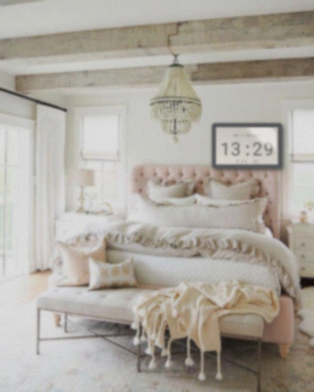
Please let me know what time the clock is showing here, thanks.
13:29
